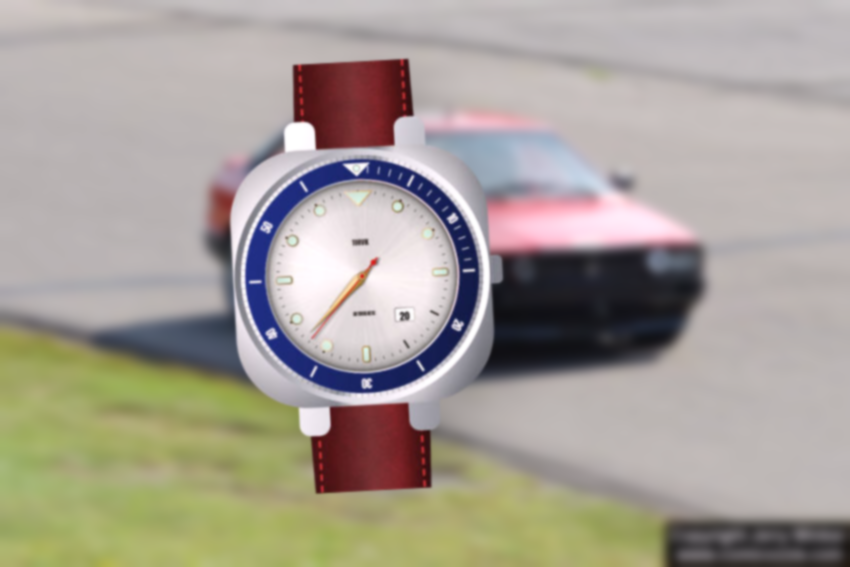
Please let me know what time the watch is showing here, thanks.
7:37:37
